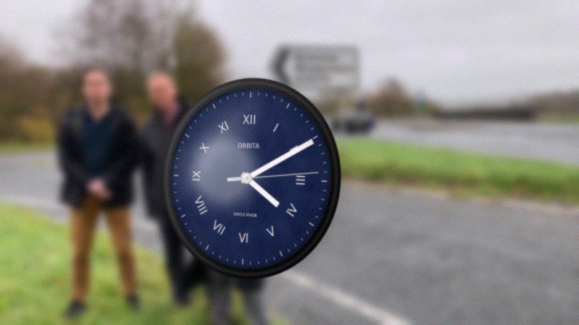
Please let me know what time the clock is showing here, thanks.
4:10:14
